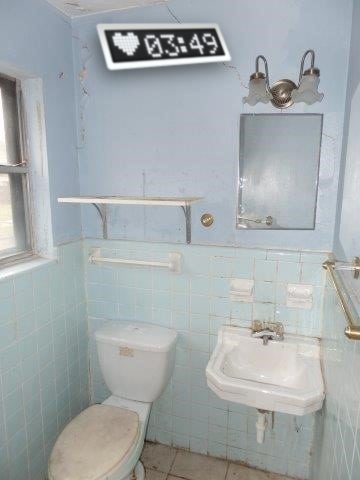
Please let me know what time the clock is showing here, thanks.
3:49
